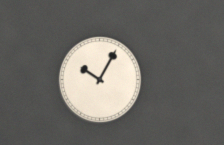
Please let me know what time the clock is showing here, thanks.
10:05
